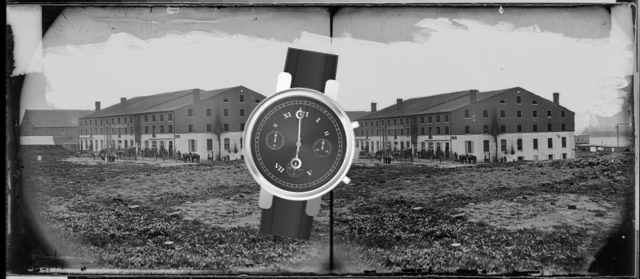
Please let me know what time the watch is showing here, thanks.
5:59
